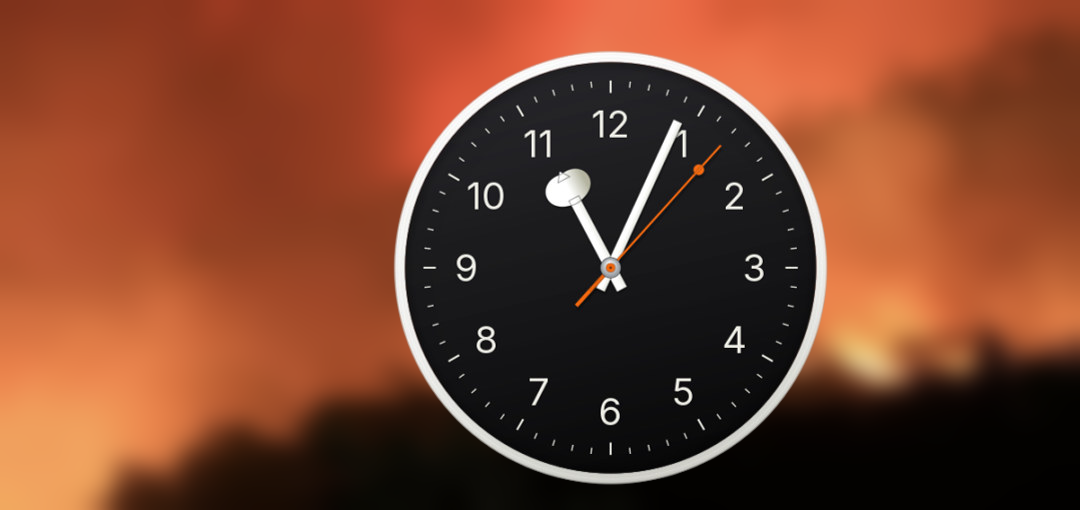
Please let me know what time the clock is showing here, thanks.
11:04:07
